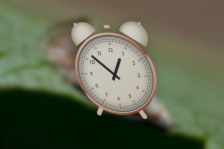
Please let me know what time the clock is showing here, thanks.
12:52
